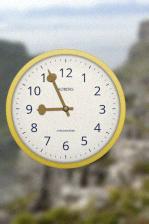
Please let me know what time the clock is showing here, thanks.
8:56
